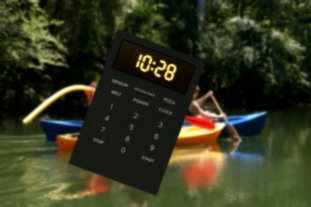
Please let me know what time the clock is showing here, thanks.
10:28
